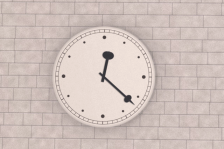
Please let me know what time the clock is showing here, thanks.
12:22
